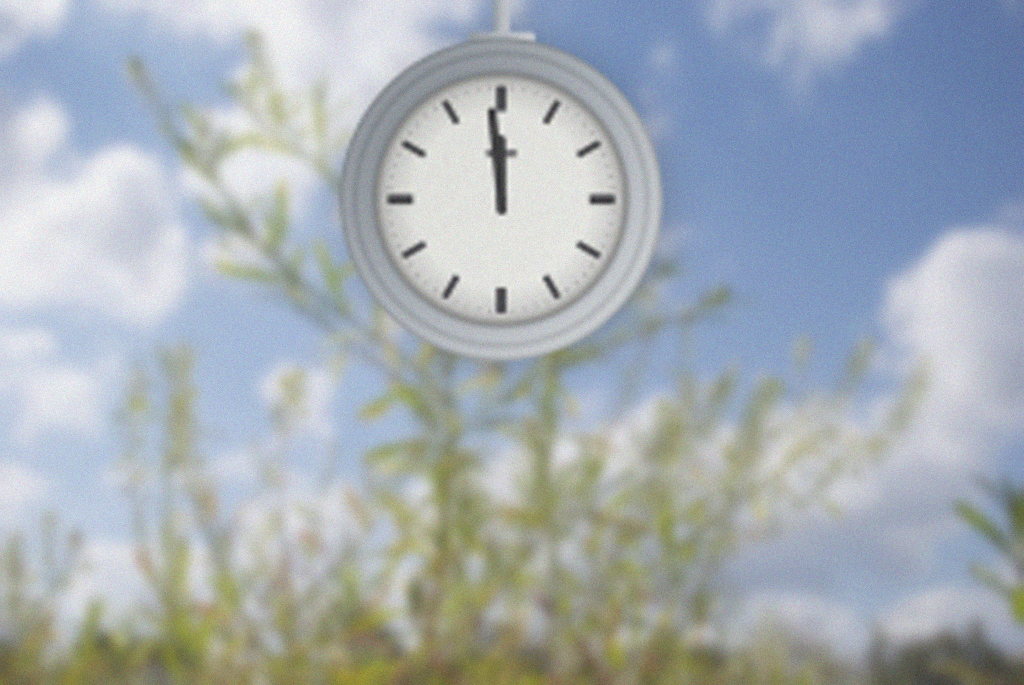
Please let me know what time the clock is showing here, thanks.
11:59
